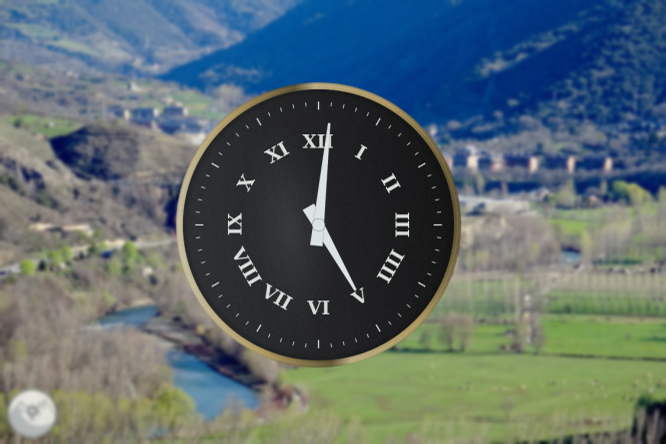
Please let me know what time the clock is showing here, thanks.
5:01
